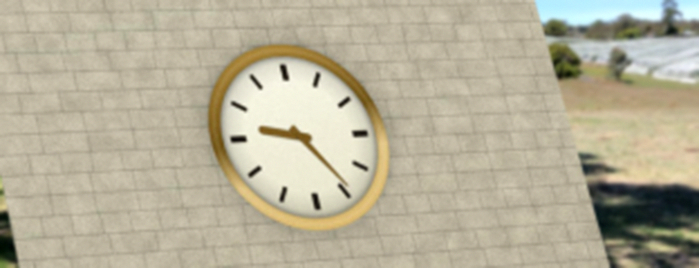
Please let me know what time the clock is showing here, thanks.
9:24
